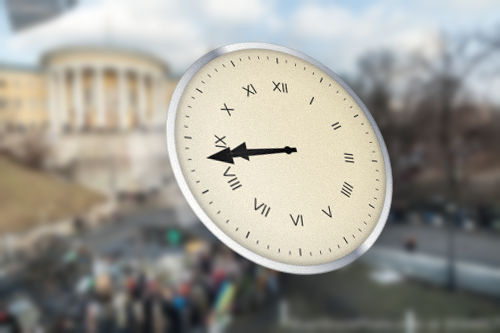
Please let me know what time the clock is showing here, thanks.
8:43
